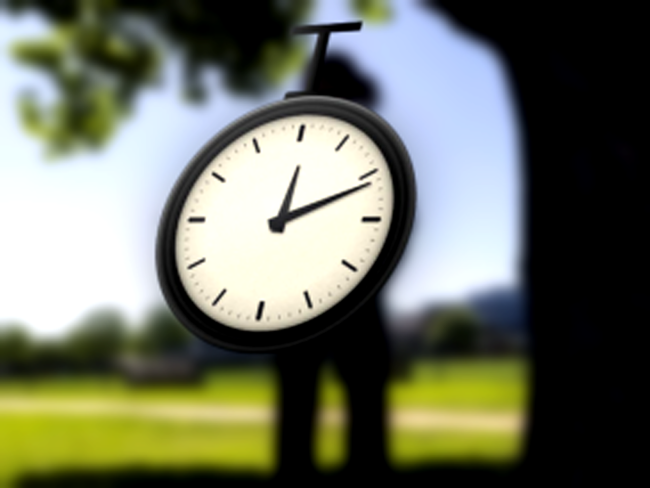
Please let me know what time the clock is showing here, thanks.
12:11
